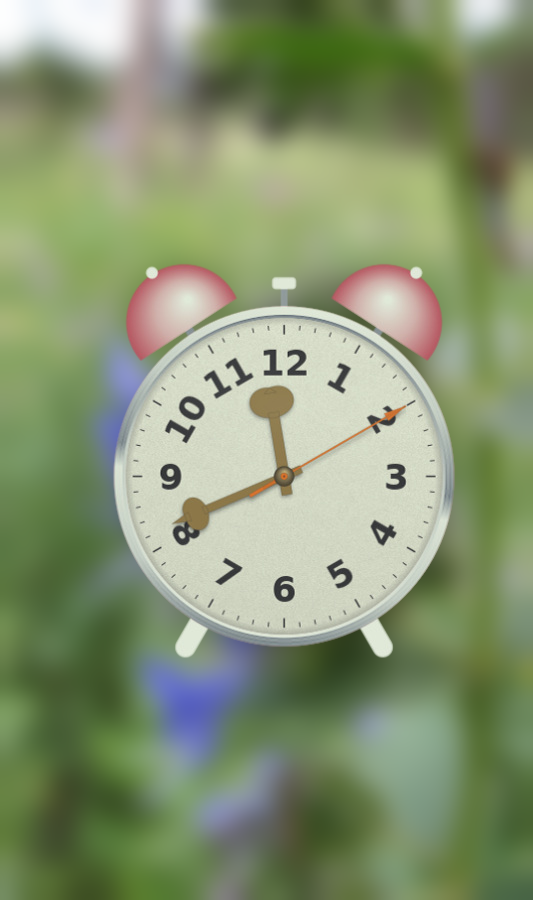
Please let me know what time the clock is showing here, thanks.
11:41:10
